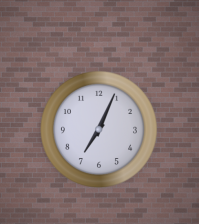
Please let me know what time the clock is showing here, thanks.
7:04
